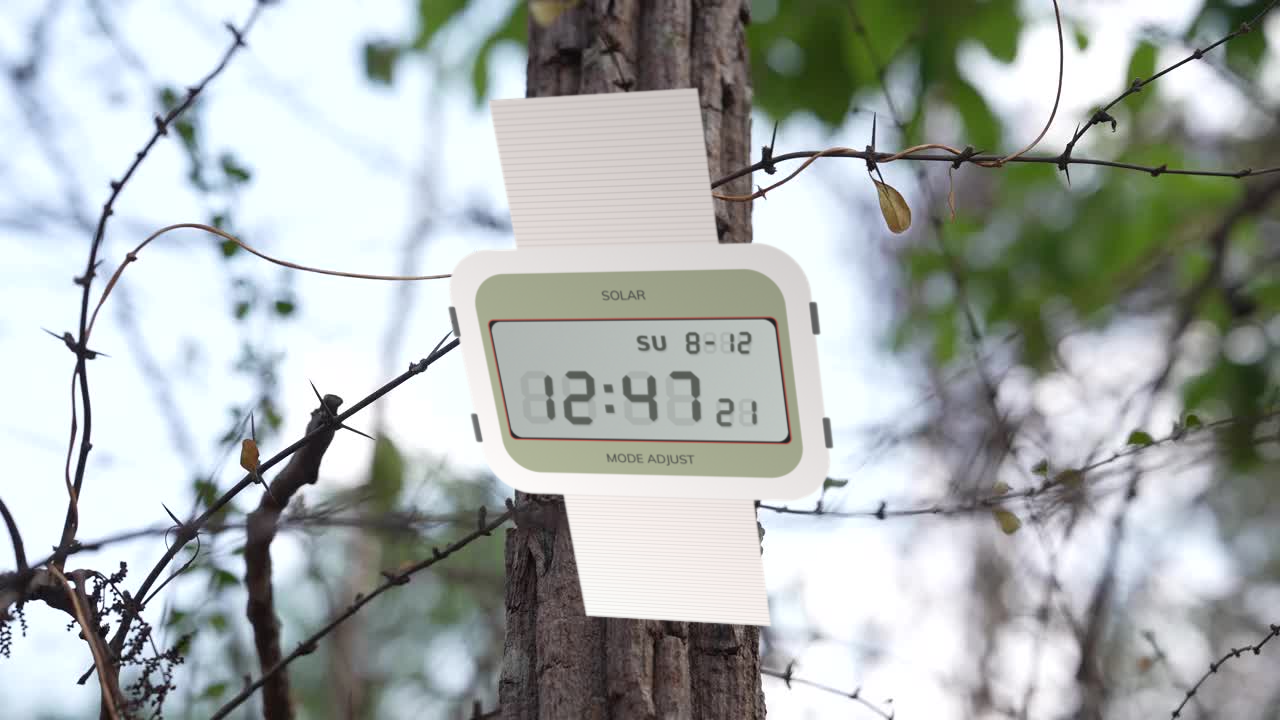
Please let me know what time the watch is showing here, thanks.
12:47:21
